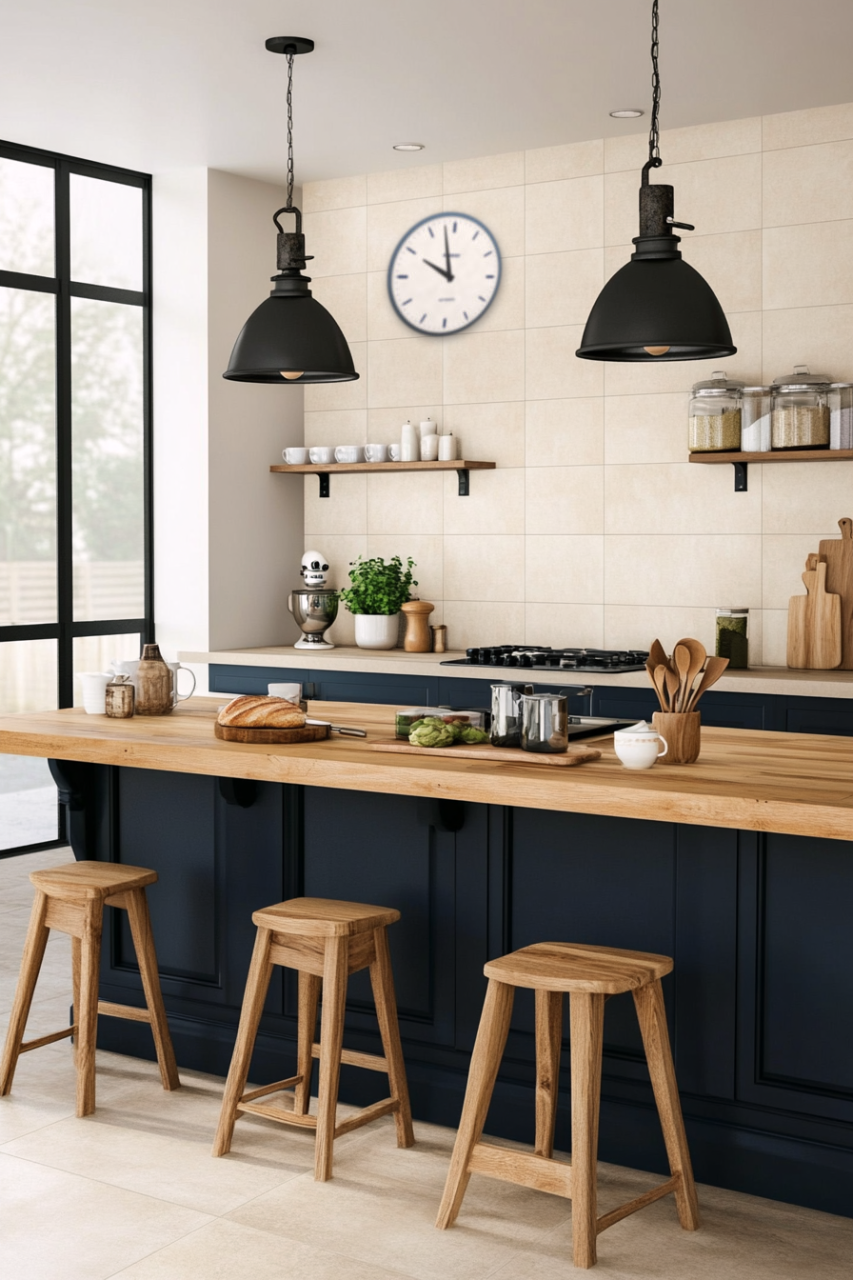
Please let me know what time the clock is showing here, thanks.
9:58
